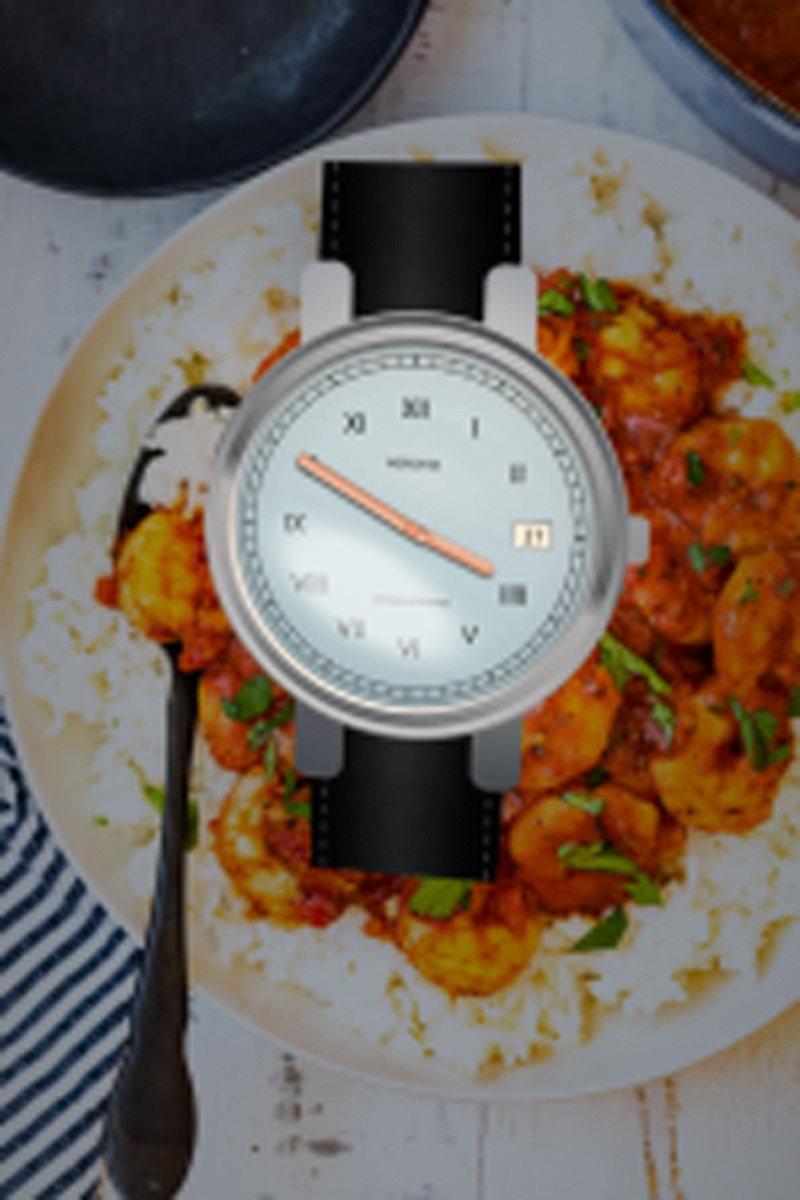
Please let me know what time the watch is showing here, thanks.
3:50
